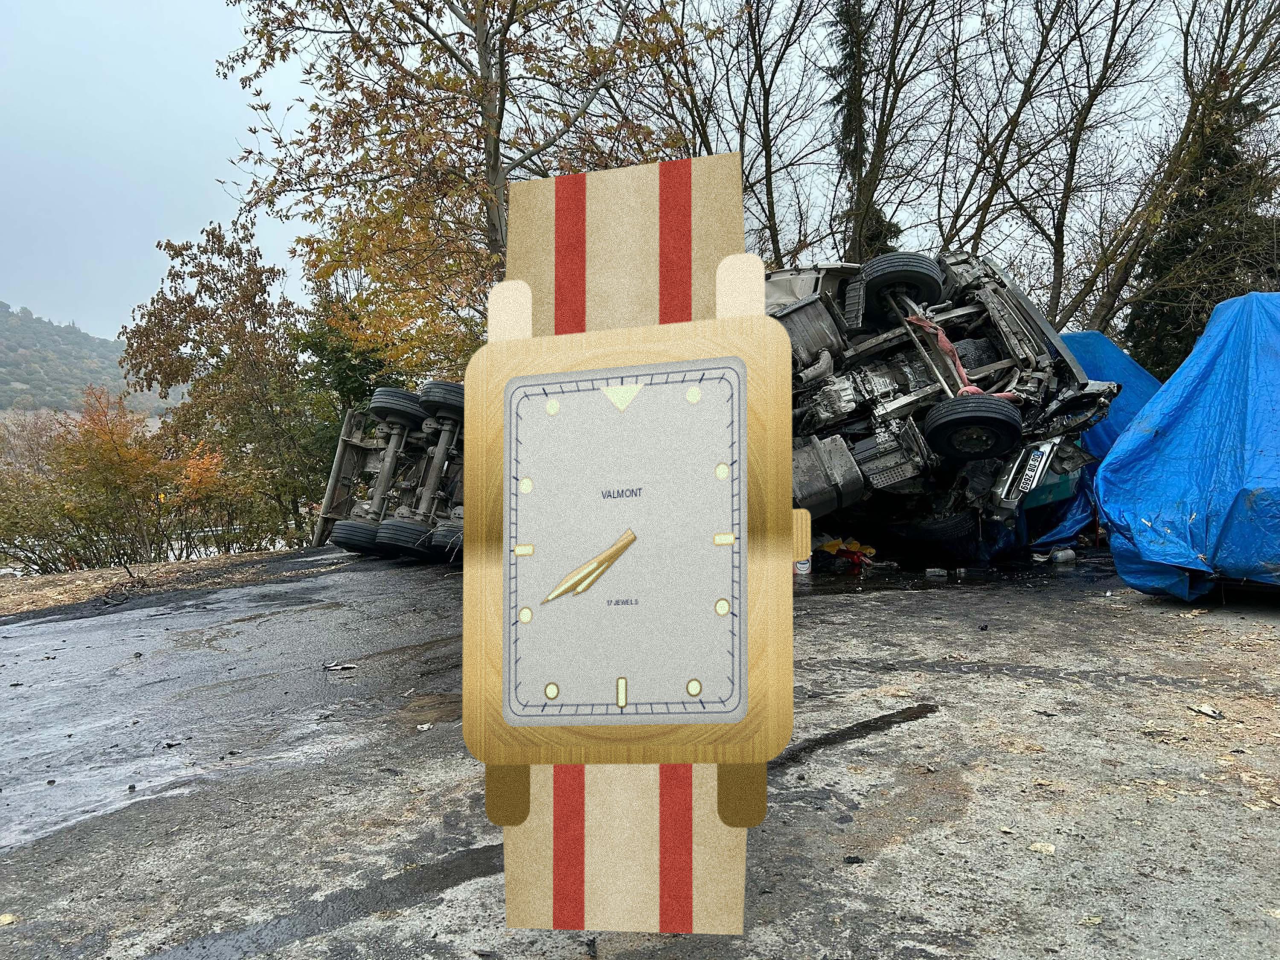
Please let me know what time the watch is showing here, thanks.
7:40
